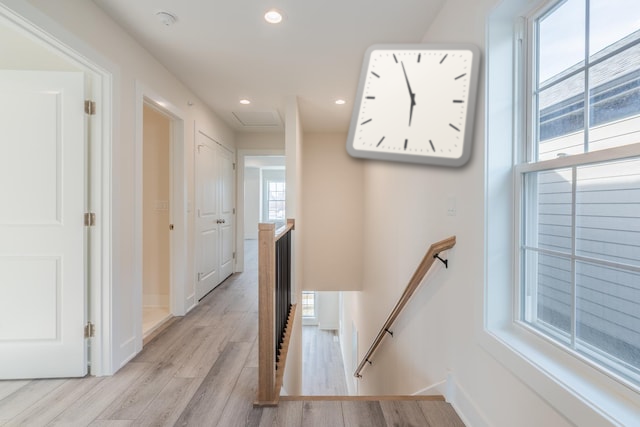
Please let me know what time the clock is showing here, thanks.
5:56
